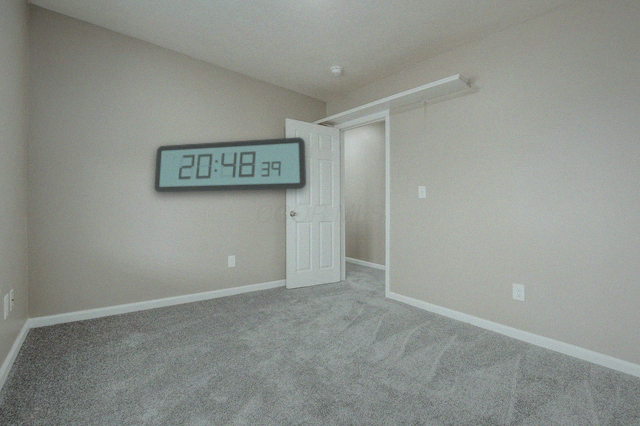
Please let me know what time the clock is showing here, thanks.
20:48:39
